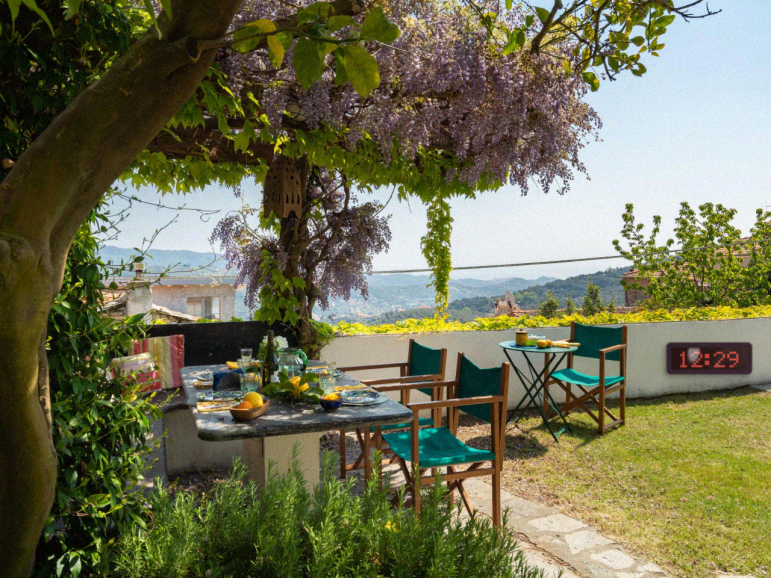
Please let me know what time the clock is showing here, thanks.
12:29
